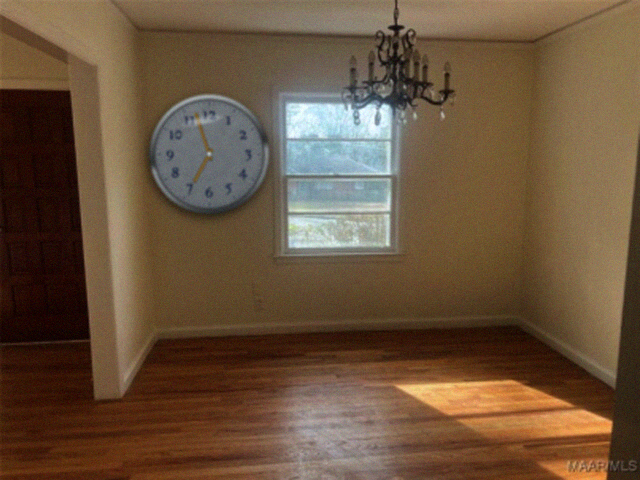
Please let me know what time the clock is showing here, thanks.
6:57
